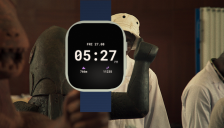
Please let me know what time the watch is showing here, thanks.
5:27
